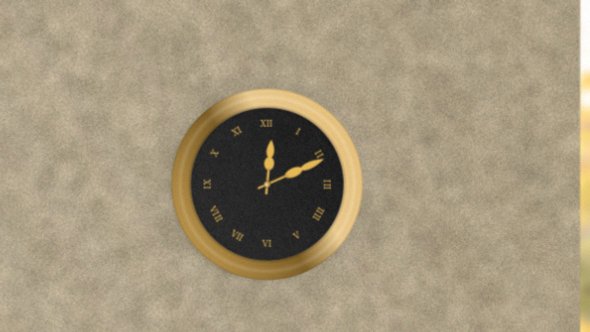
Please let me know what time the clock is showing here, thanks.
12:11
